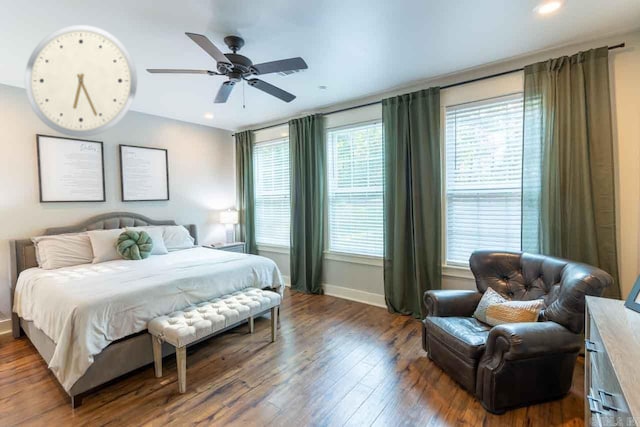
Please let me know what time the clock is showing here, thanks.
6:26
